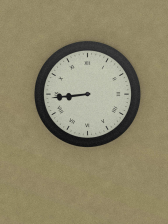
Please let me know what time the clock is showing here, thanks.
8:44
